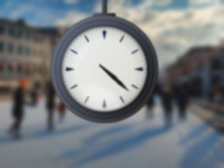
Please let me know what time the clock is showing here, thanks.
4:22
